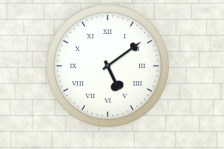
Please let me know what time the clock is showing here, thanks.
5:09
